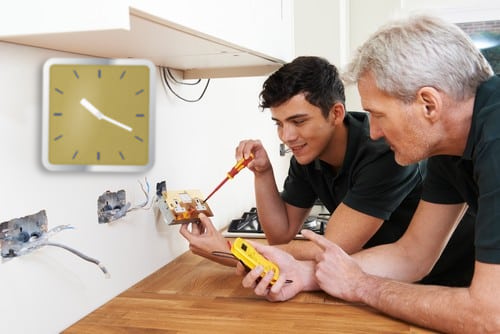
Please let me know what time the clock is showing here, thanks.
10:19
